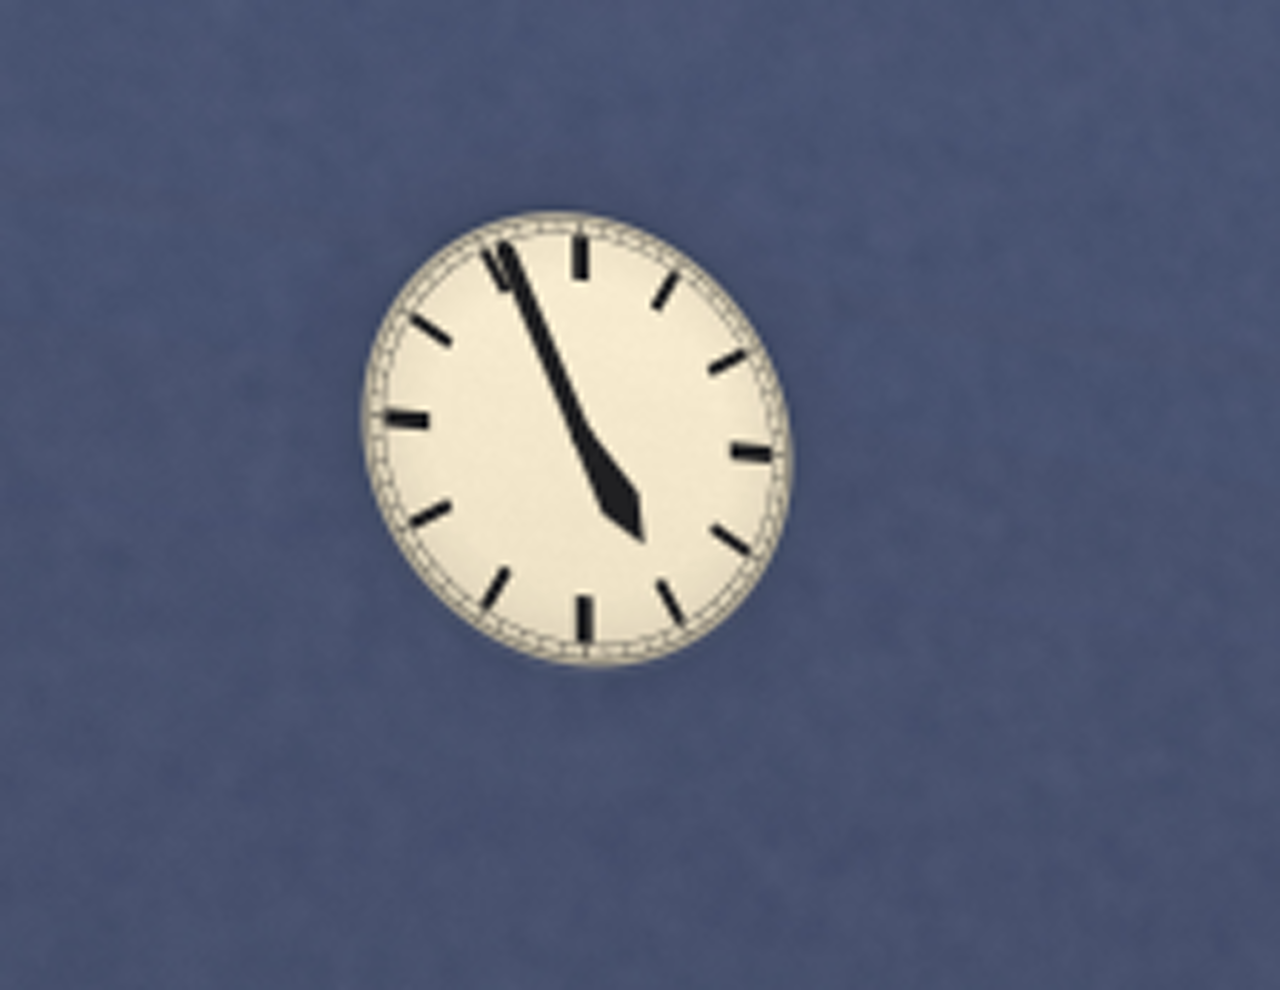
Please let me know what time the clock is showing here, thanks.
4:56
